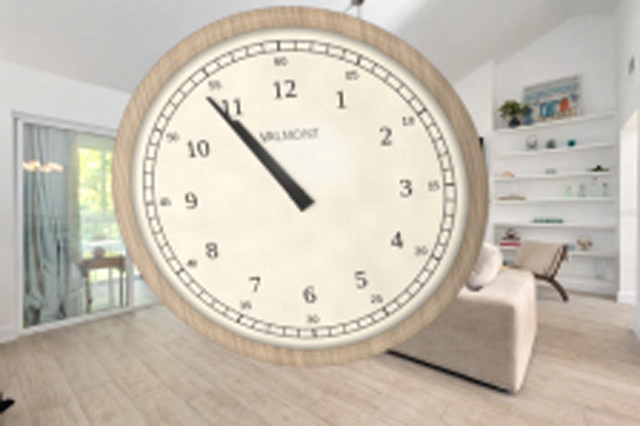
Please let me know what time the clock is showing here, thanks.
10:54
